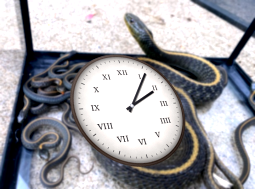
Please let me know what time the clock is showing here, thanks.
2:06
